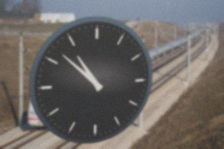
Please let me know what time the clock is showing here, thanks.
10:52
